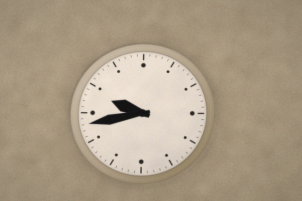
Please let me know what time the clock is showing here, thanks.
9:43
